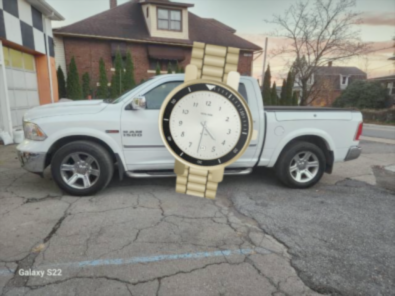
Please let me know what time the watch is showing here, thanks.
4:31
